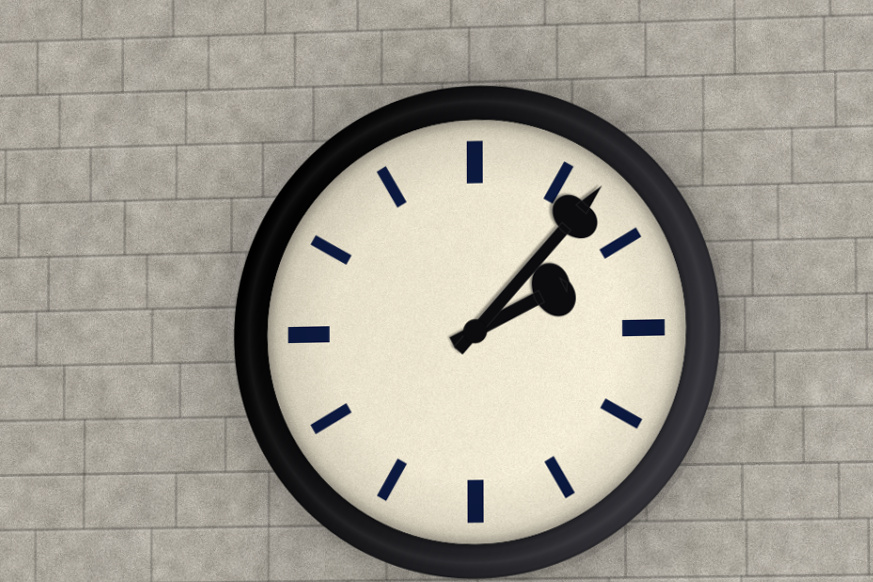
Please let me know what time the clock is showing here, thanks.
2:07
